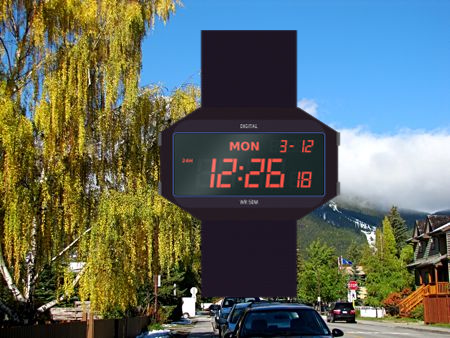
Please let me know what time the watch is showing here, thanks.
12:26:18
